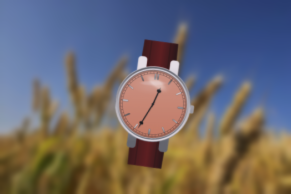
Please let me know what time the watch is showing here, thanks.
12:34
